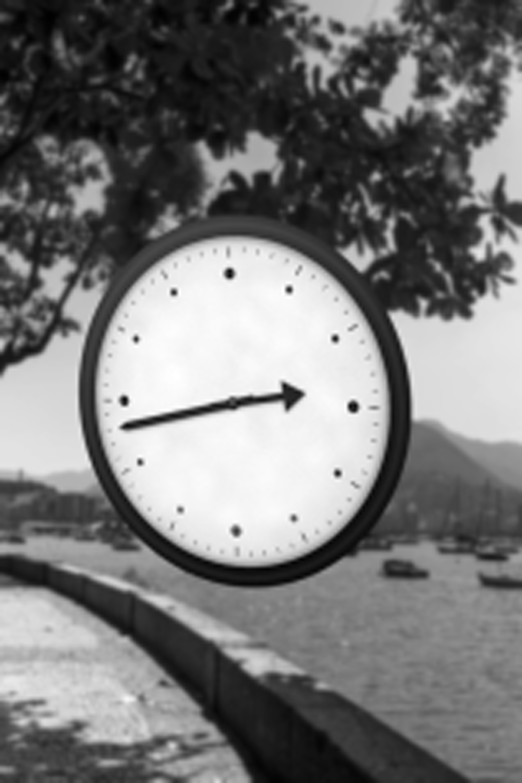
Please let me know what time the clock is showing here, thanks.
2:43
